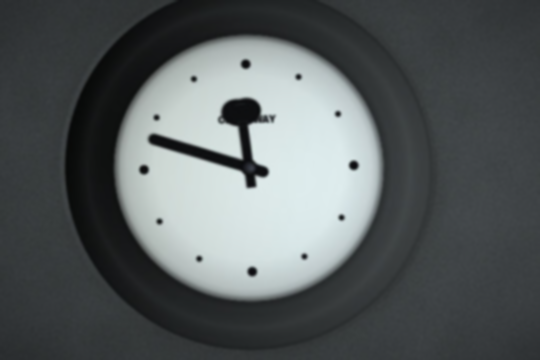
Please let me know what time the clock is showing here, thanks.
11:48
